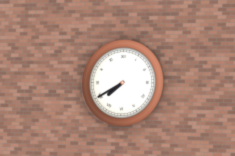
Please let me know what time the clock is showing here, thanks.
7:40
